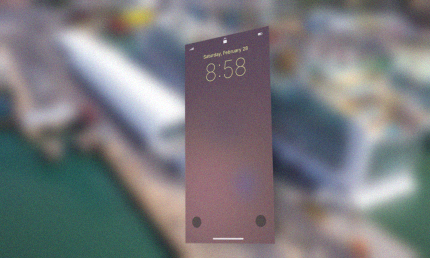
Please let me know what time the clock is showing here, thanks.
8:58
